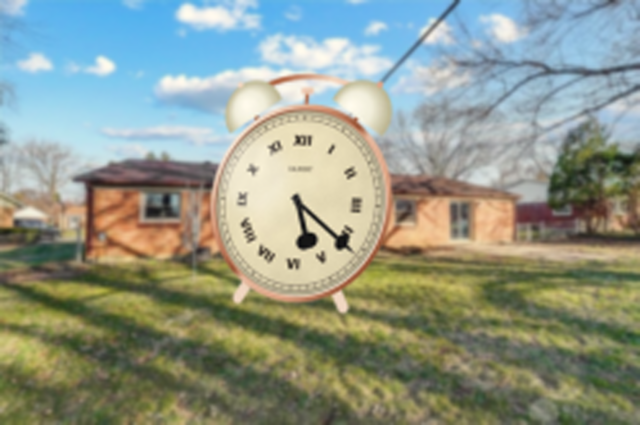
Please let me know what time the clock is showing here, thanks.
5:21
